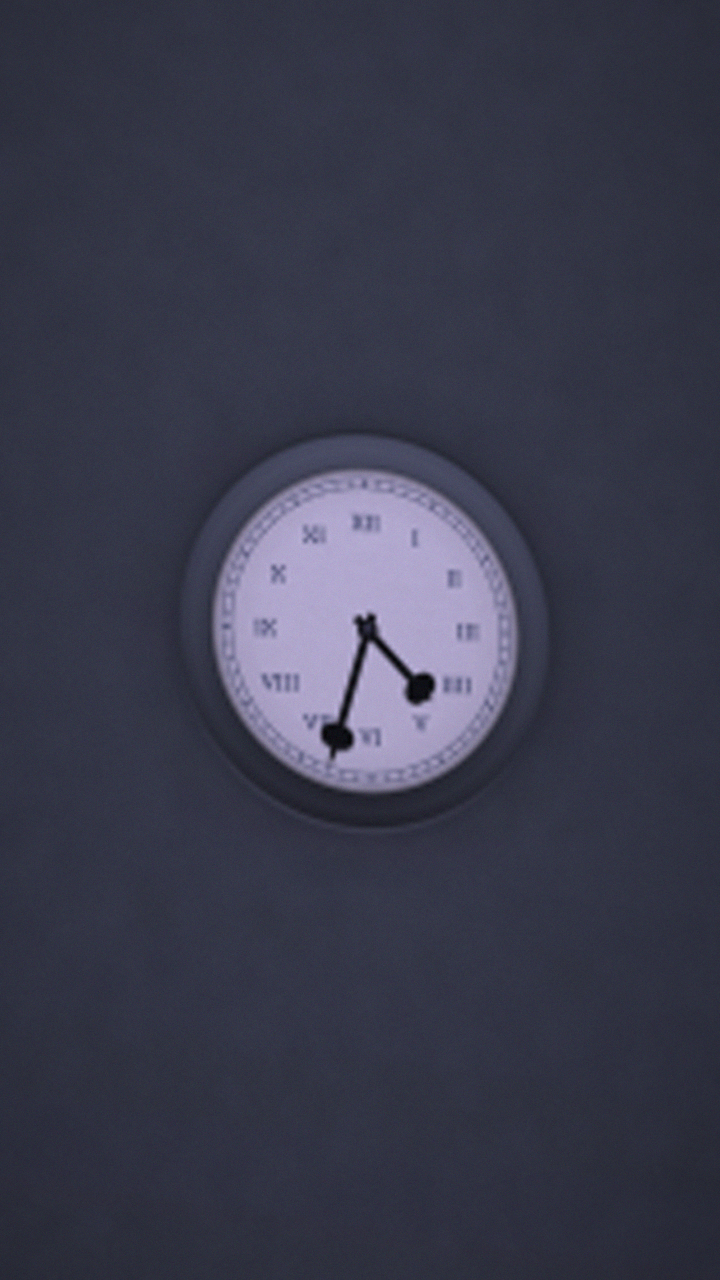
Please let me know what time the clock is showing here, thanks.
4:33
